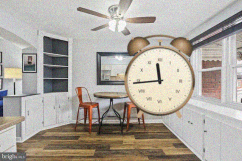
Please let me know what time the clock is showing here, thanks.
11:44
